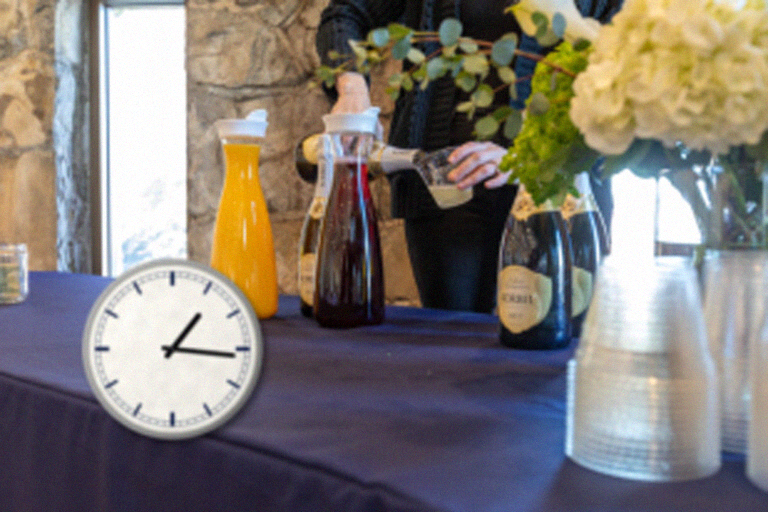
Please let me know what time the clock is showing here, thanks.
1:16
